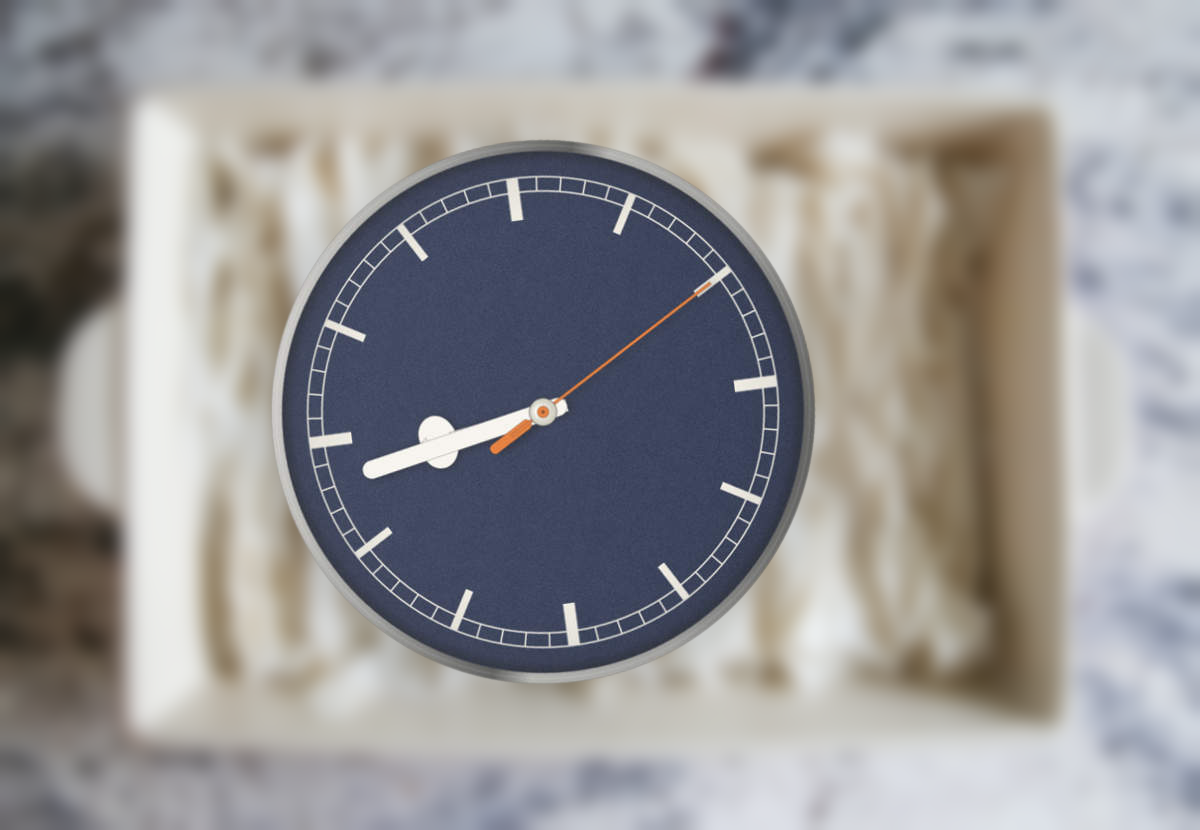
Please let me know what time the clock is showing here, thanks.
8:43:10
